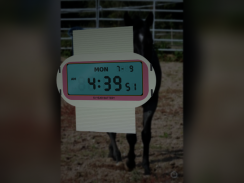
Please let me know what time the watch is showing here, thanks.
4:39:51
